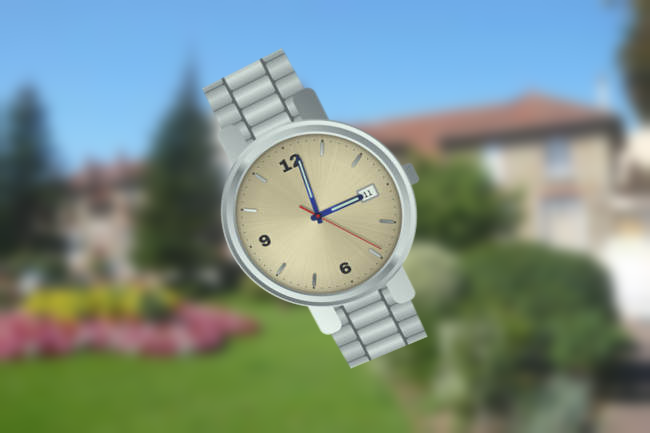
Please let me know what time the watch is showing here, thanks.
3:01:24
